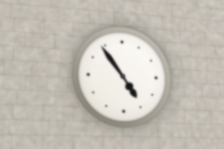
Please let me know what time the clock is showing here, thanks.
4:54
